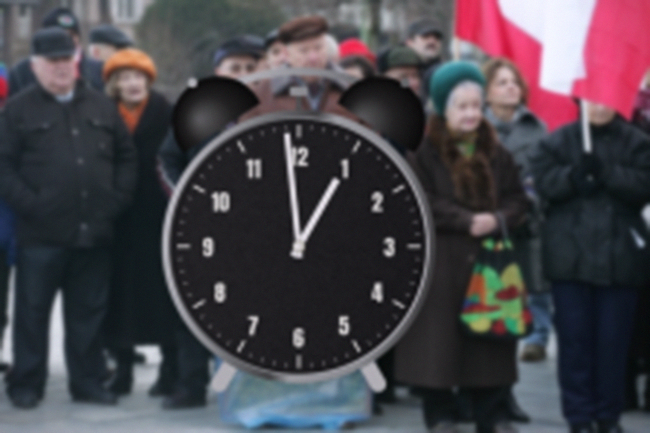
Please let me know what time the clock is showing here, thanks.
12:59
